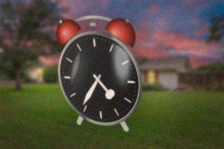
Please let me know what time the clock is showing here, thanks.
4:36
